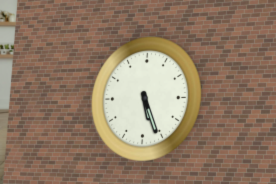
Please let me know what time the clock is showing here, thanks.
5:26
